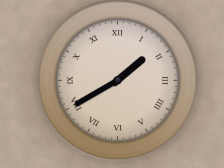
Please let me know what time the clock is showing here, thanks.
1:40
